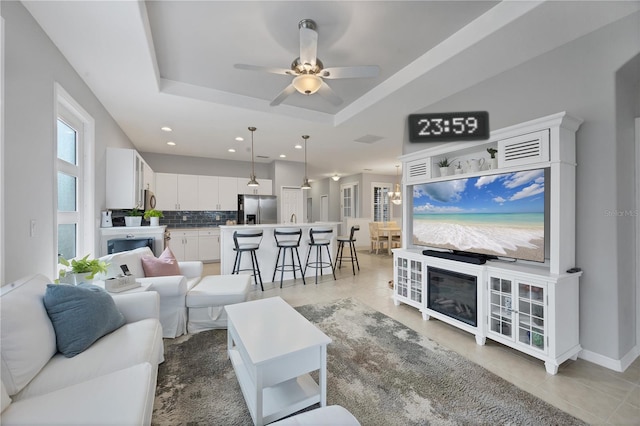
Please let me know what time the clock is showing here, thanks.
23:59
